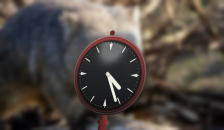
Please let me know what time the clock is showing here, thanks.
4:26
